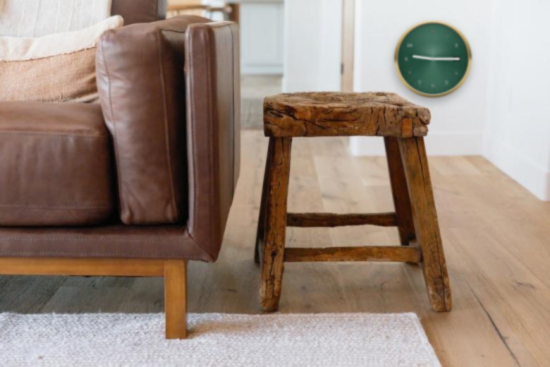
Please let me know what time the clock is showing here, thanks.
9:15
